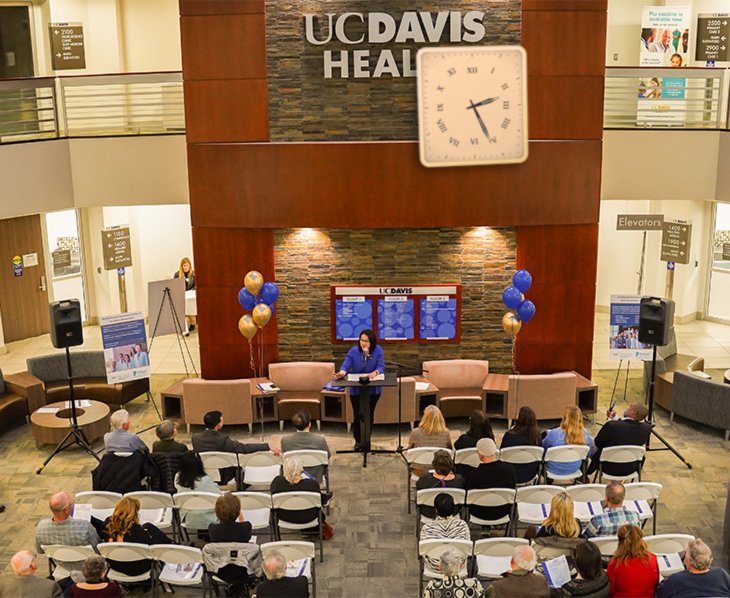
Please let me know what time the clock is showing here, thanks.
2:26
